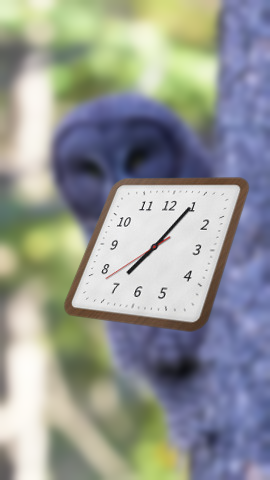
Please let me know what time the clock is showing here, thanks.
7:04:38
